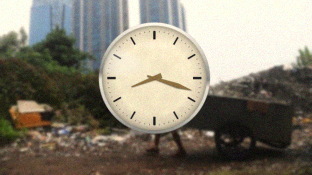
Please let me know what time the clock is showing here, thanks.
8:18
